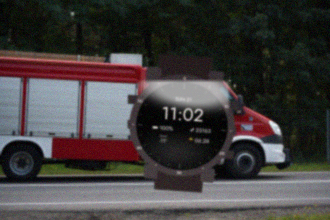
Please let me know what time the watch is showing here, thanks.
11:02
